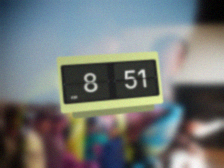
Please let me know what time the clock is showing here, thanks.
8:51
